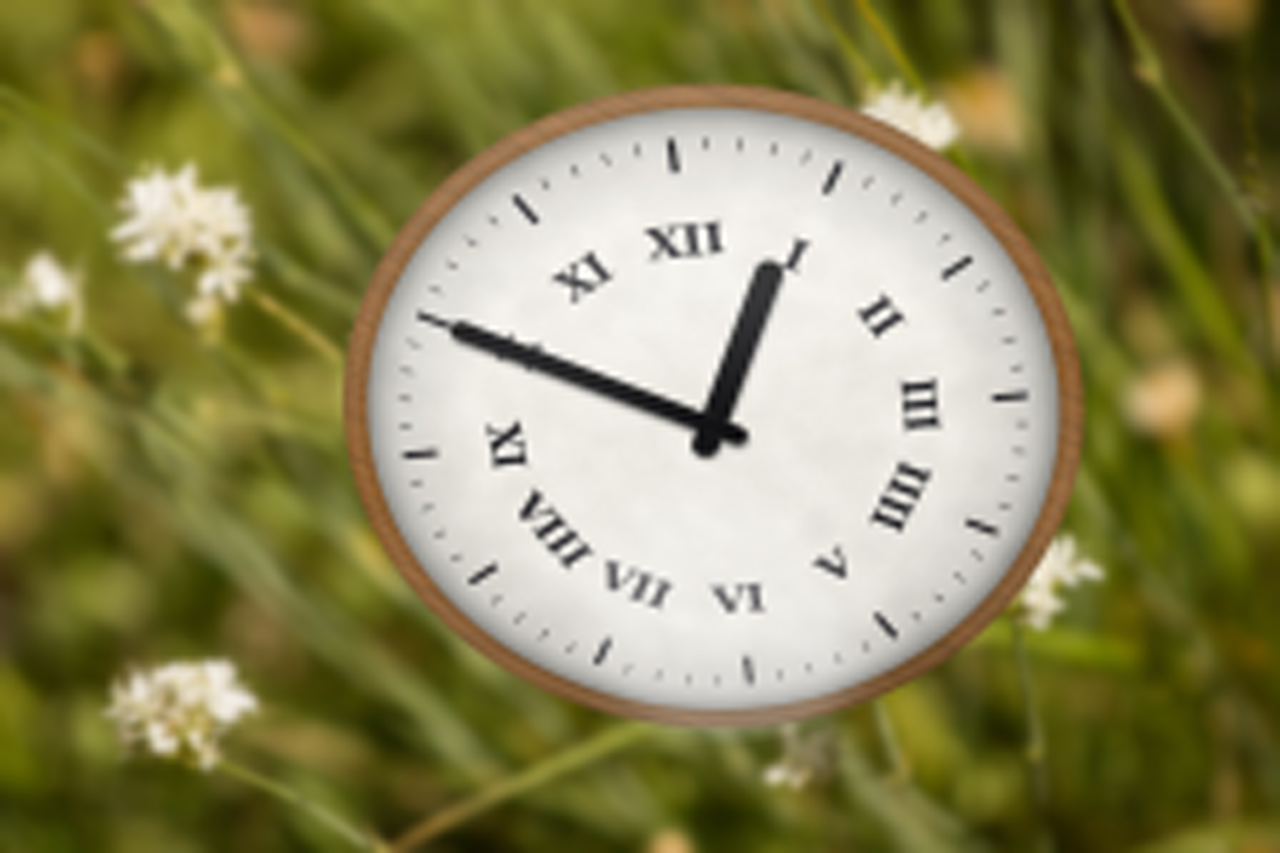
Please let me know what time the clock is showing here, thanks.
12:50
